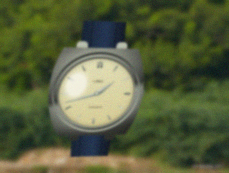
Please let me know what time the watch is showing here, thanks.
1:42
